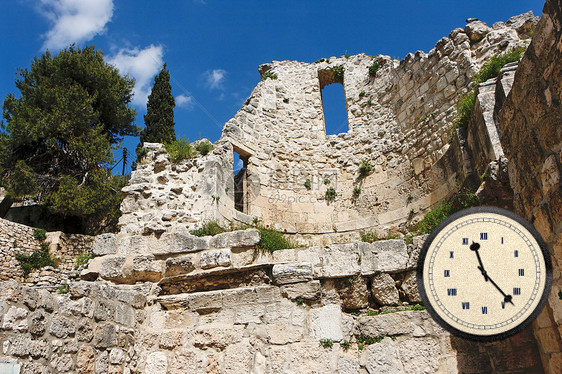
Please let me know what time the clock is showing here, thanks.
11:23
